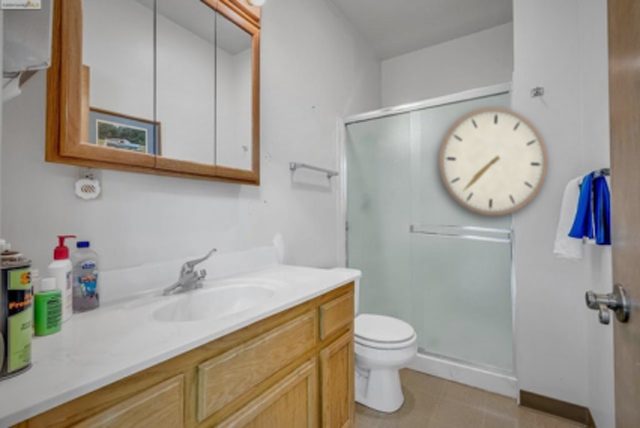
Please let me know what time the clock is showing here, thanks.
7:37
